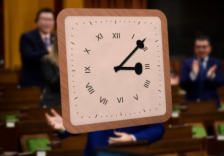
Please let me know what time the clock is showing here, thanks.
3:08
